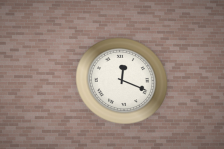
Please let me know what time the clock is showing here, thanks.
12:19
